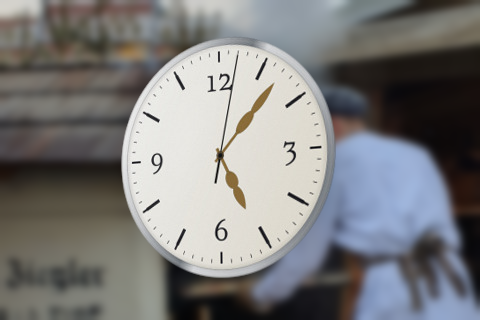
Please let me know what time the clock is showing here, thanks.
5:07:02
